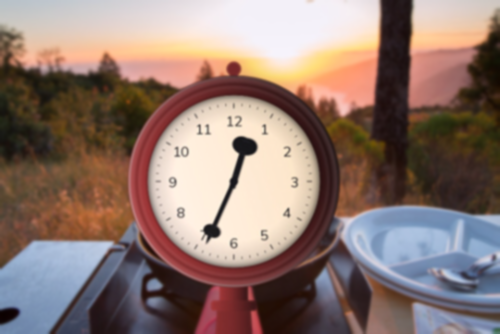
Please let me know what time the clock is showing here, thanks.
12:34
